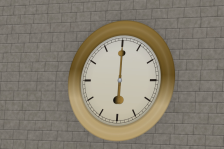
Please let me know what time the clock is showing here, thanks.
6:00
